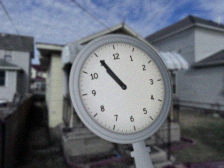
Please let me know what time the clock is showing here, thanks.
10:55
